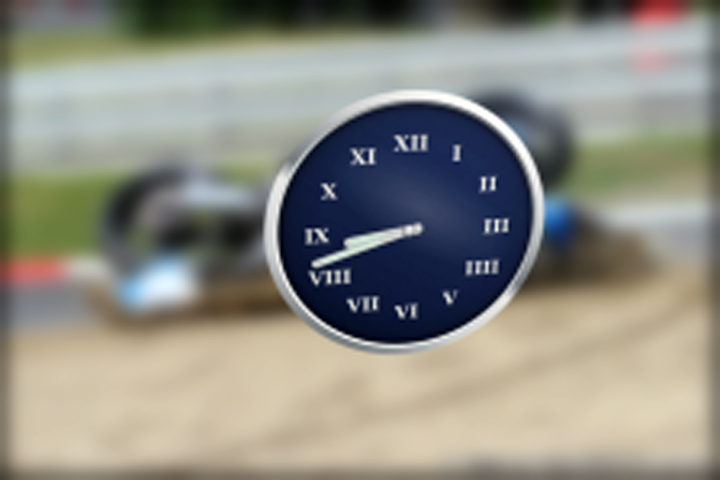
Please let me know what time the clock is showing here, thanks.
8:42
